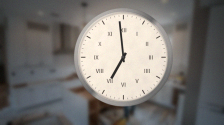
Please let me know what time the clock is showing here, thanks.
6:59
